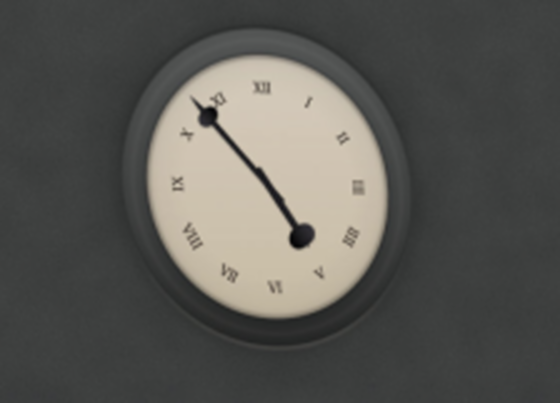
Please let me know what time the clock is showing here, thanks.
4:53
